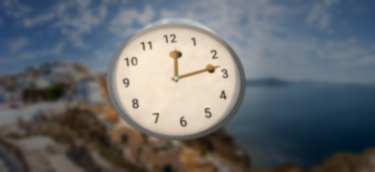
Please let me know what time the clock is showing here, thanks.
12:13
